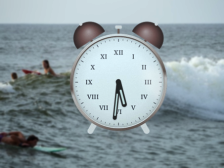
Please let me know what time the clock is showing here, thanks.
5:31
